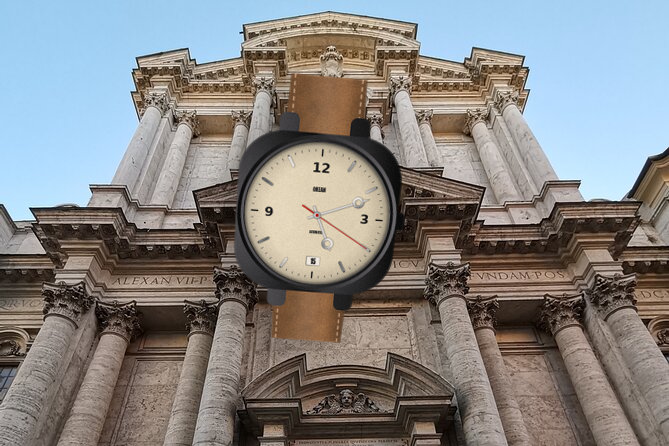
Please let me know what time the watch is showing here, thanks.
5:11:20
